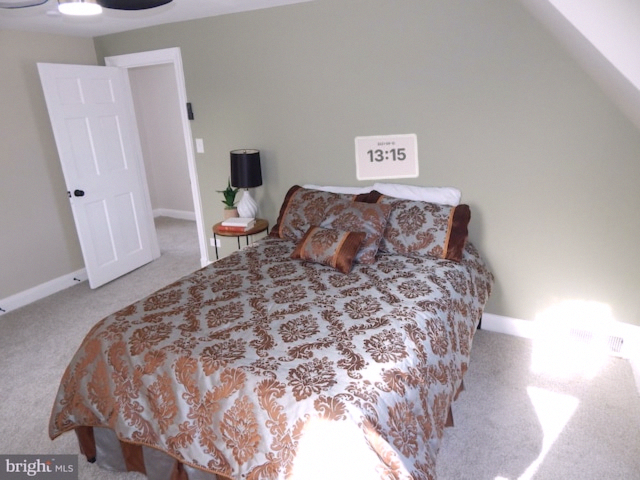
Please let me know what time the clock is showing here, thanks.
13:15
